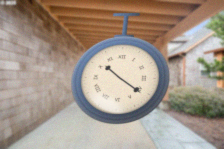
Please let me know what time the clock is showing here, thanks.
10:21
